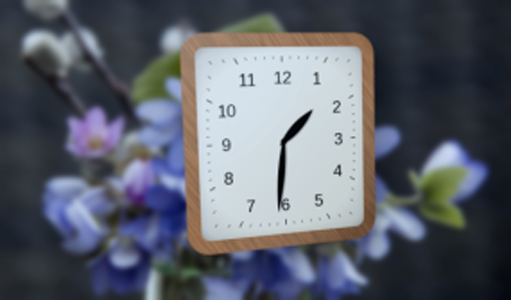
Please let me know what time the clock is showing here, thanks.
1:31
